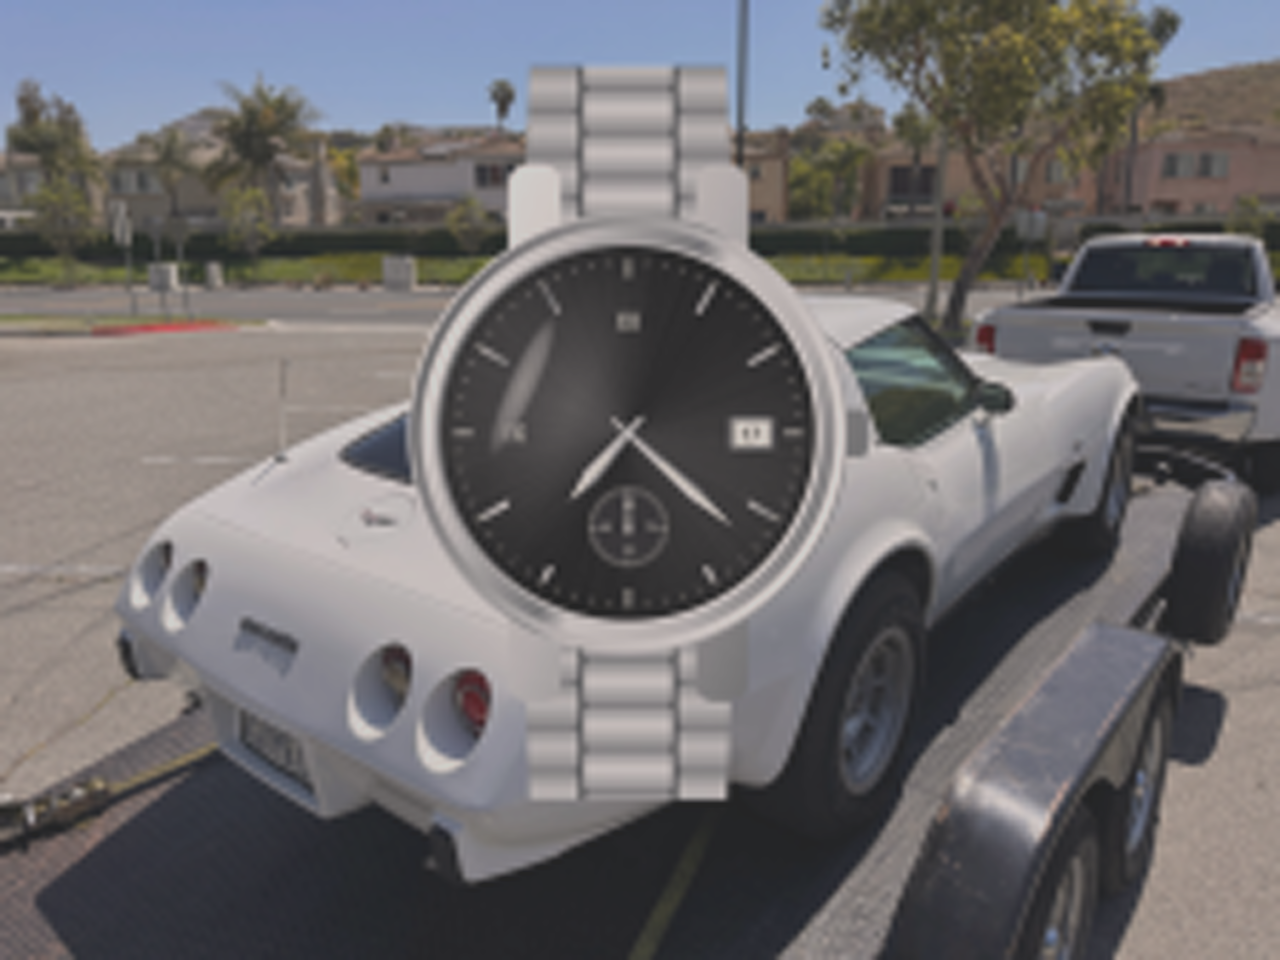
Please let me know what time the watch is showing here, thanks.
7:22
